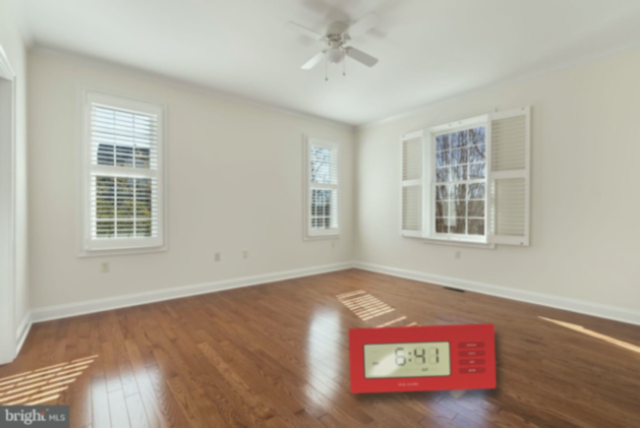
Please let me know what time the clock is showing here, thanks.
6:41
